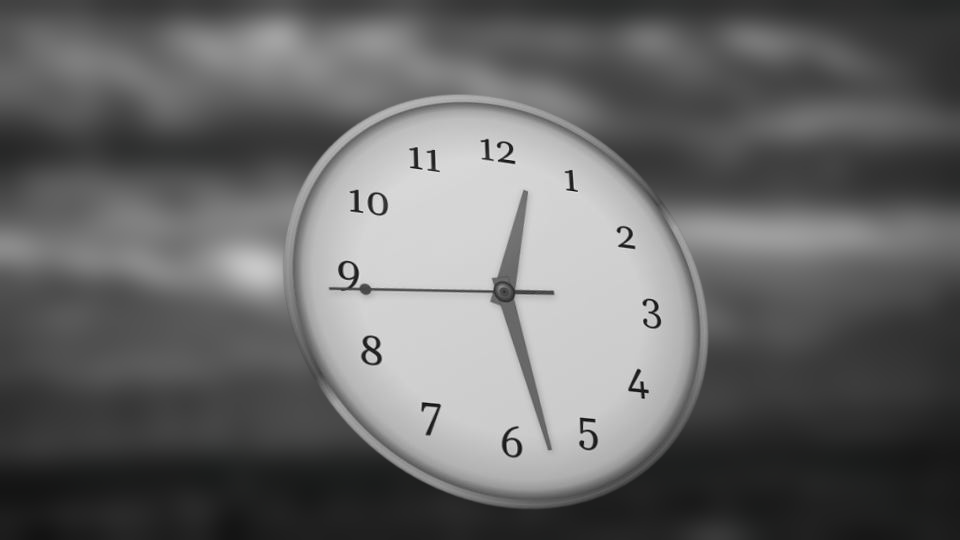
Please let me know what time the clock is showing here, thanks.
12:27:44
